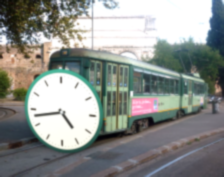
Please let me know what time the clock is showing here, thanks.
4:43
